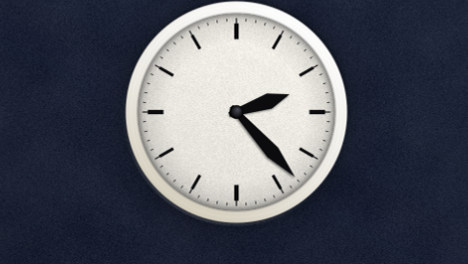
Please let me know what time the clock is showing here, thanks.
2:23
